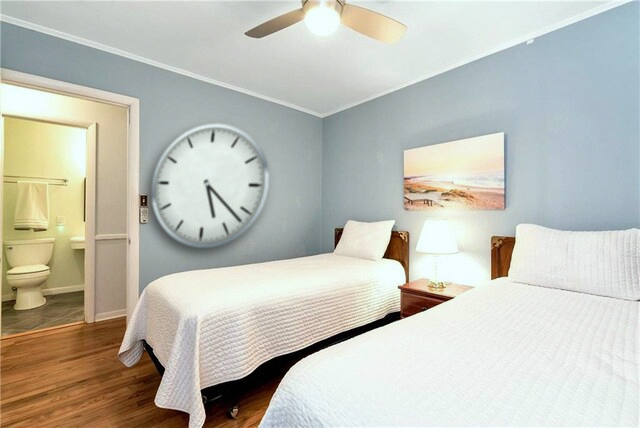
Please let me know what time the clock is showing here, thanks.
5:22
